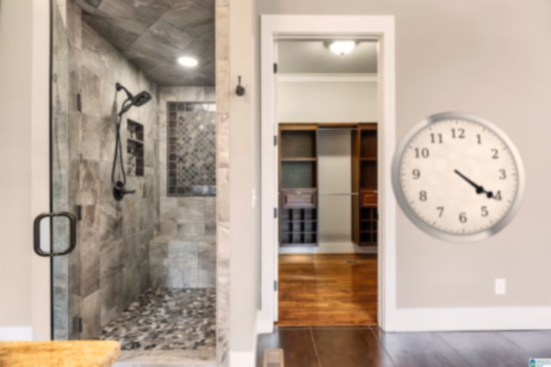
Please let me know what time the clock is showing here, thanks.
4:21
